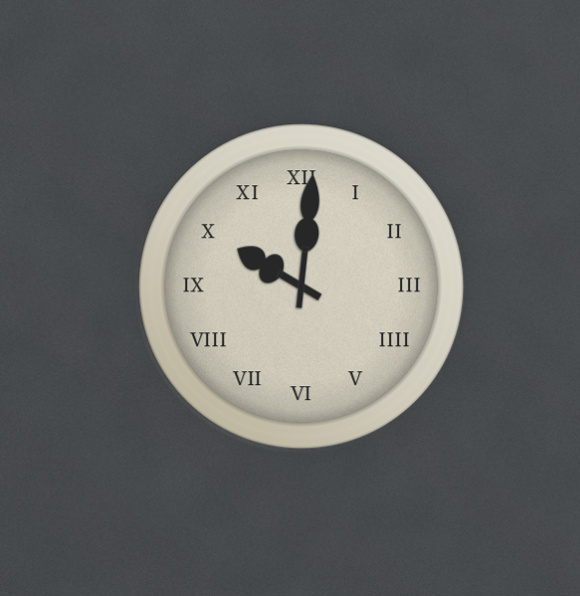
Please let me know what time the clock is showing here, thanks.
10:01
